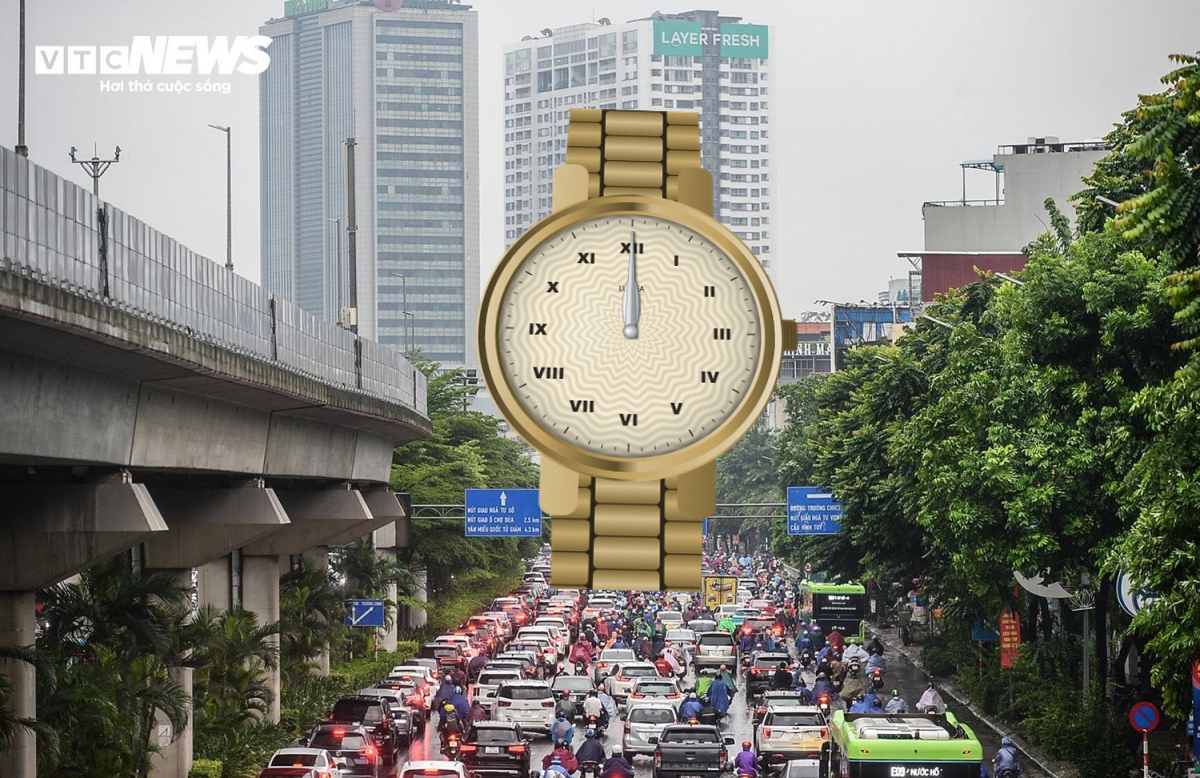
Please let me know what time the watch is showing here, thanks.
12:00
